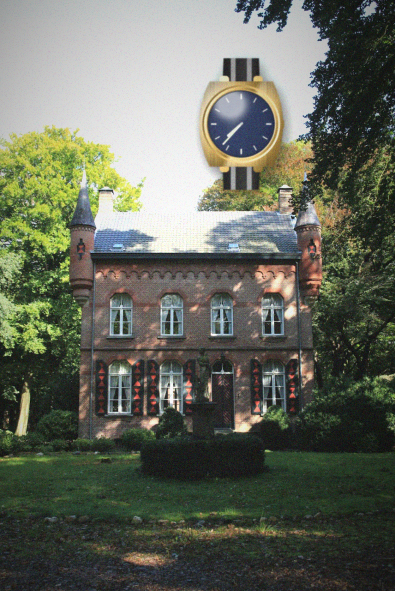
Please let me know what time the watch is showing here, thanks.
7:37
